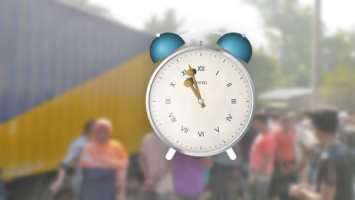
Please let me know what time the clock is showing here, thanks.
10:57
